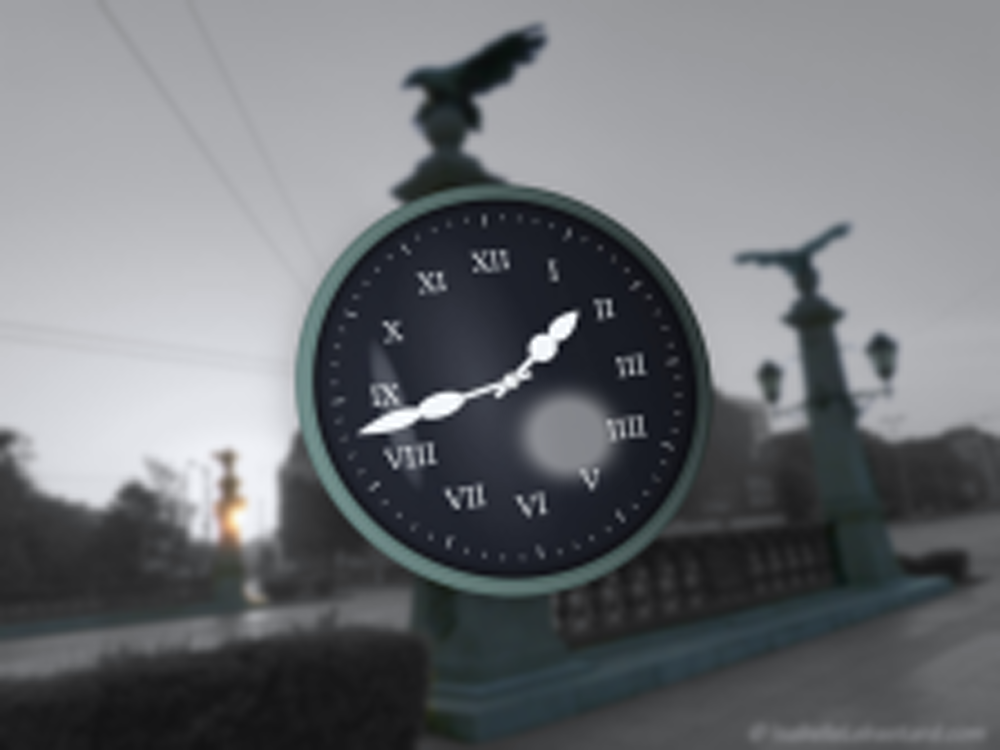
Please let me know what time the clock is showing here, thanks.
1:43
